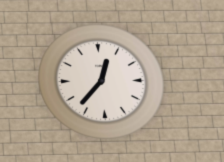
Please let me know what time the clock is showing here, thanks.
12:37
